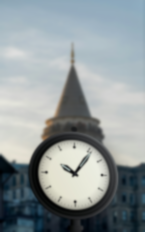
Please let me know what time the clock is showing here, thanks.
10:06
